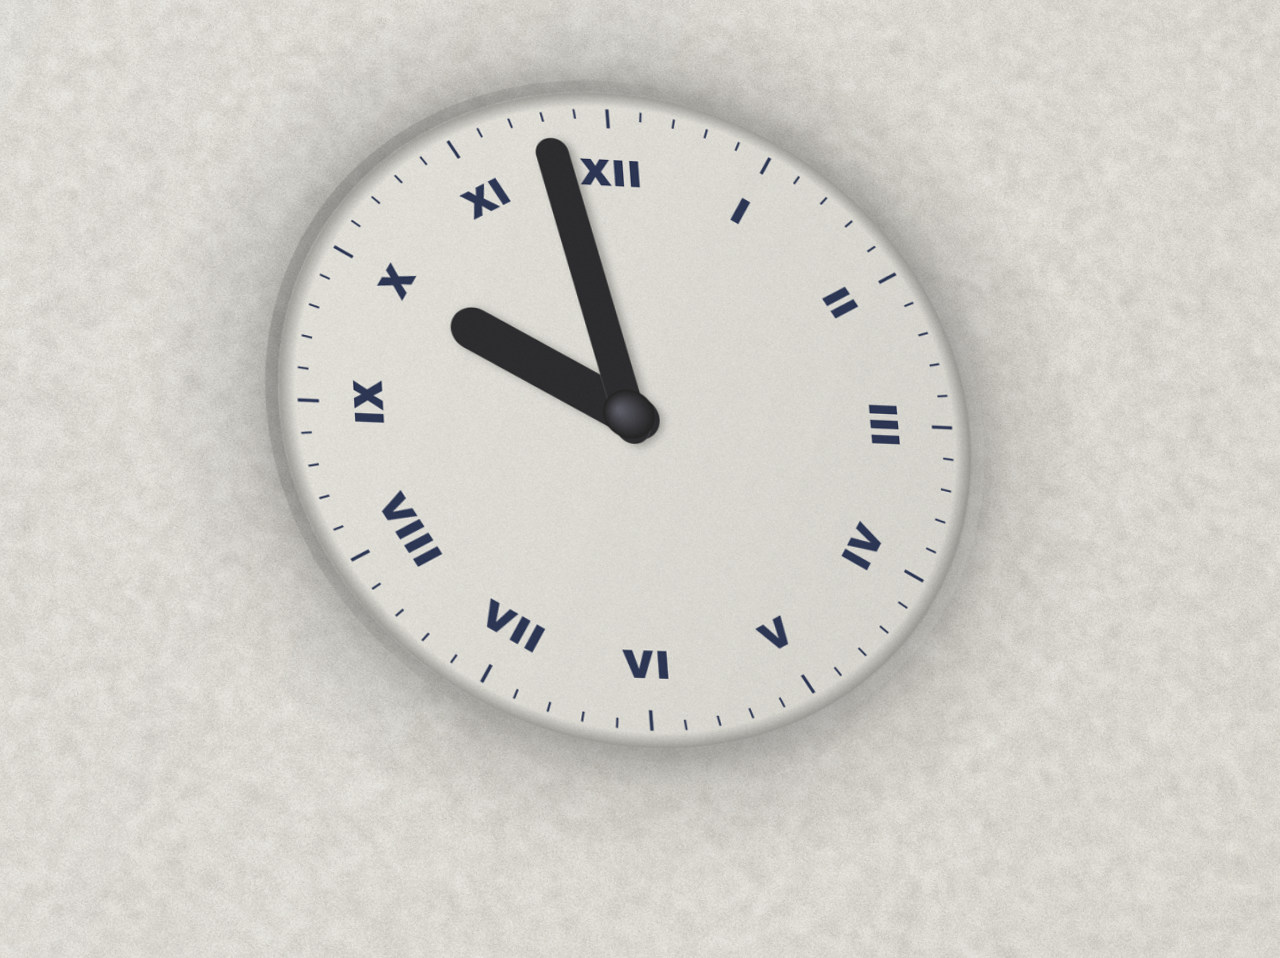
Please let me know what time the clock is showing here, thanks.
9:58
